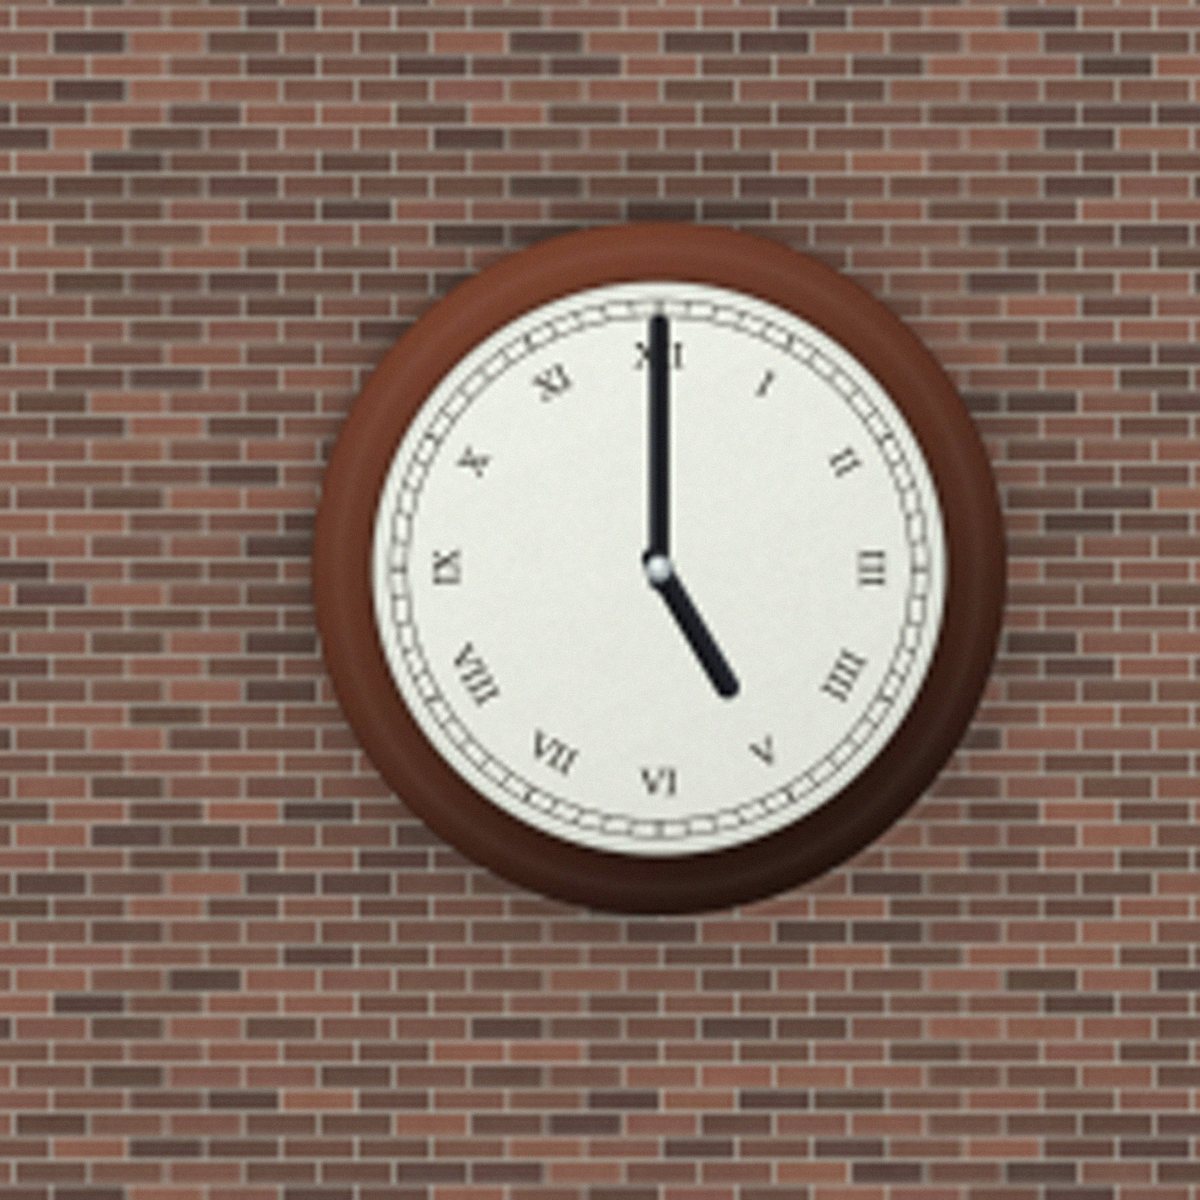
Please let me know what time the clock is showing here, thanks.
5:00
